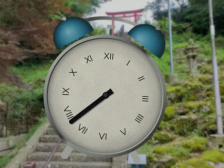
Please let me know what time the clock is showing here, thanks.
7:38
